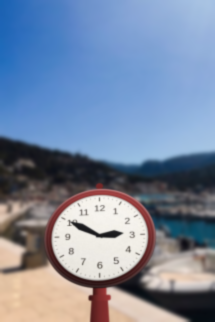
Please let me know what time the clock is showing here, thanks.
2:50
